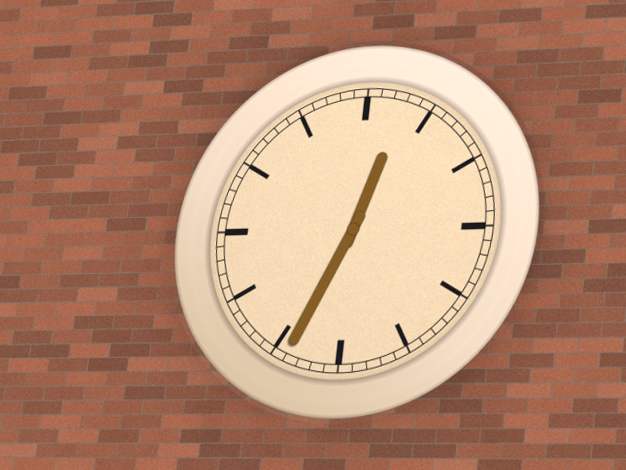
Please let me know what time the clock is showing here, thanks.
12:34
